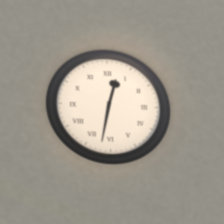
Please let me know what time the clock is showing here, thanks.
12:32
